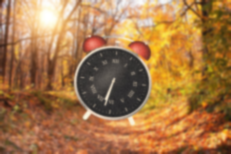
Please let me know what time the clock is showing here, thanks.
6:32
